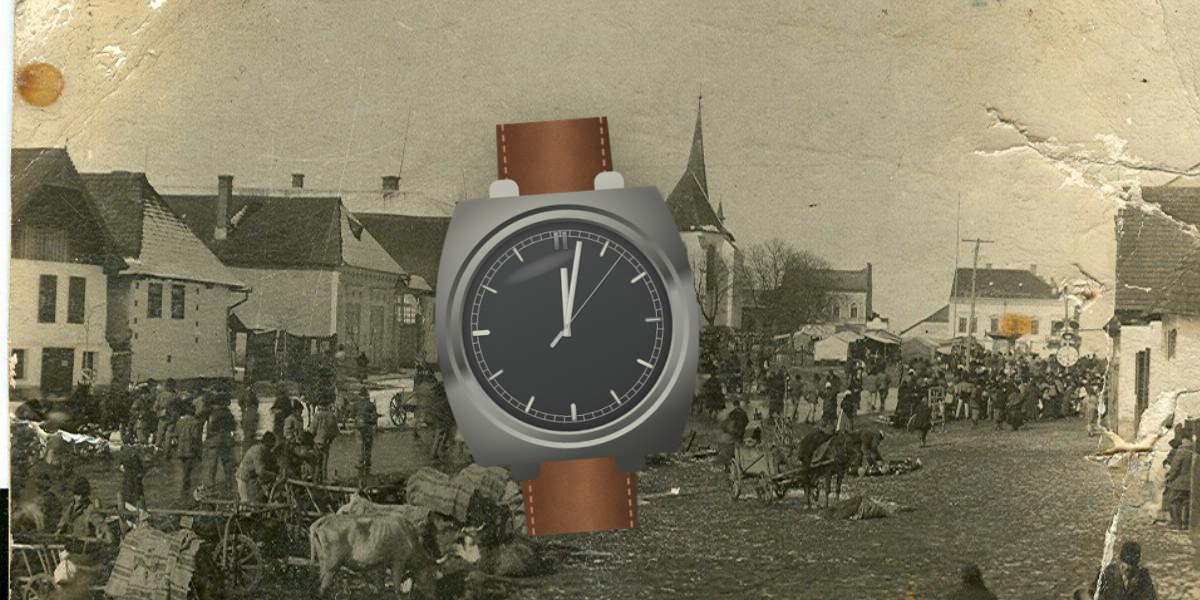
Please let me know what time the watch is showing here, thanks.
12:02:07
